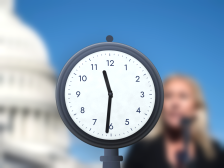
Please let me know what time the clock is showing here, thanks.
11:31
